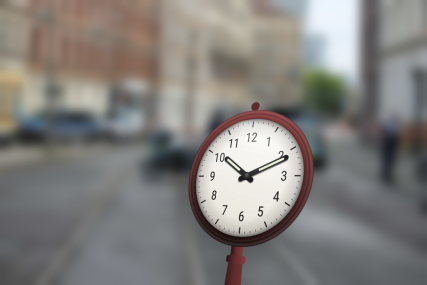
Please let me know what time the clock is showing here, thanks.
10:11
